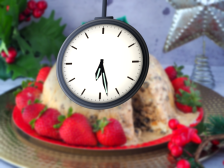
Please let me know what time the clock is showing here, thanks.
6:28
